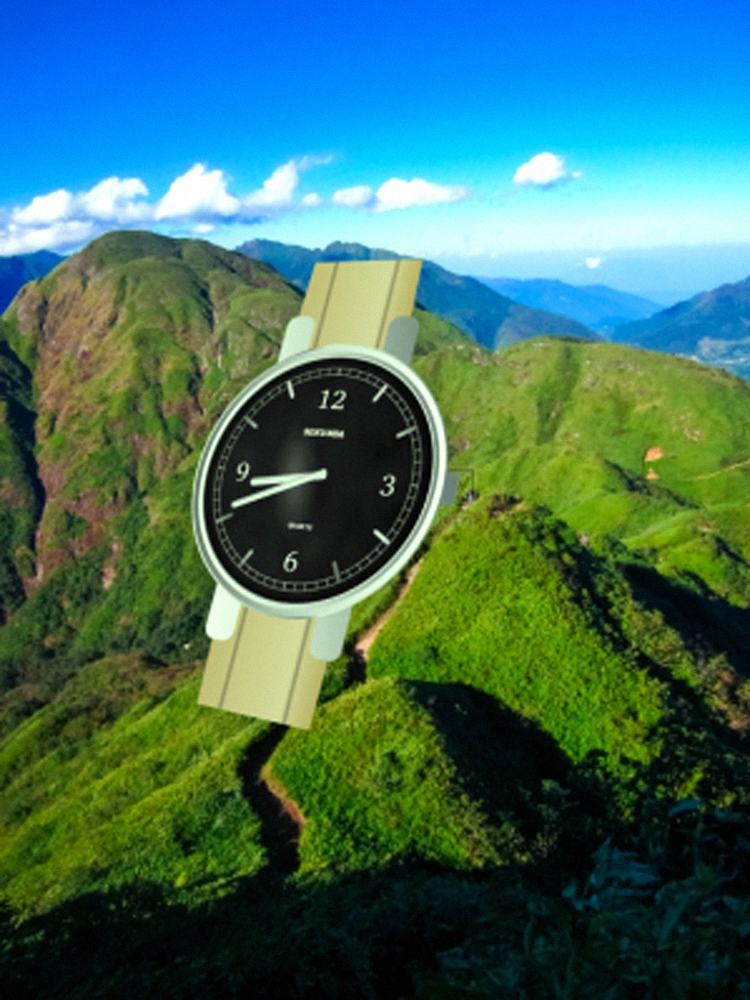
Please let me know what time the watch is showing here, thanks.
8:41
